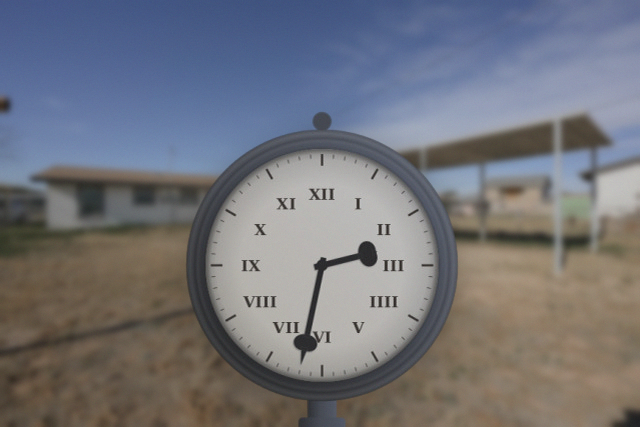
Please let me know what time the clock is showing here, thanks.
2:32
